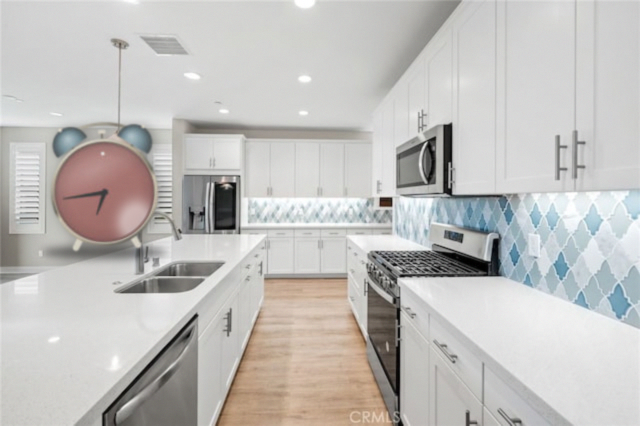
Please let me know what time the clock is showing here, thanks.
6:44
